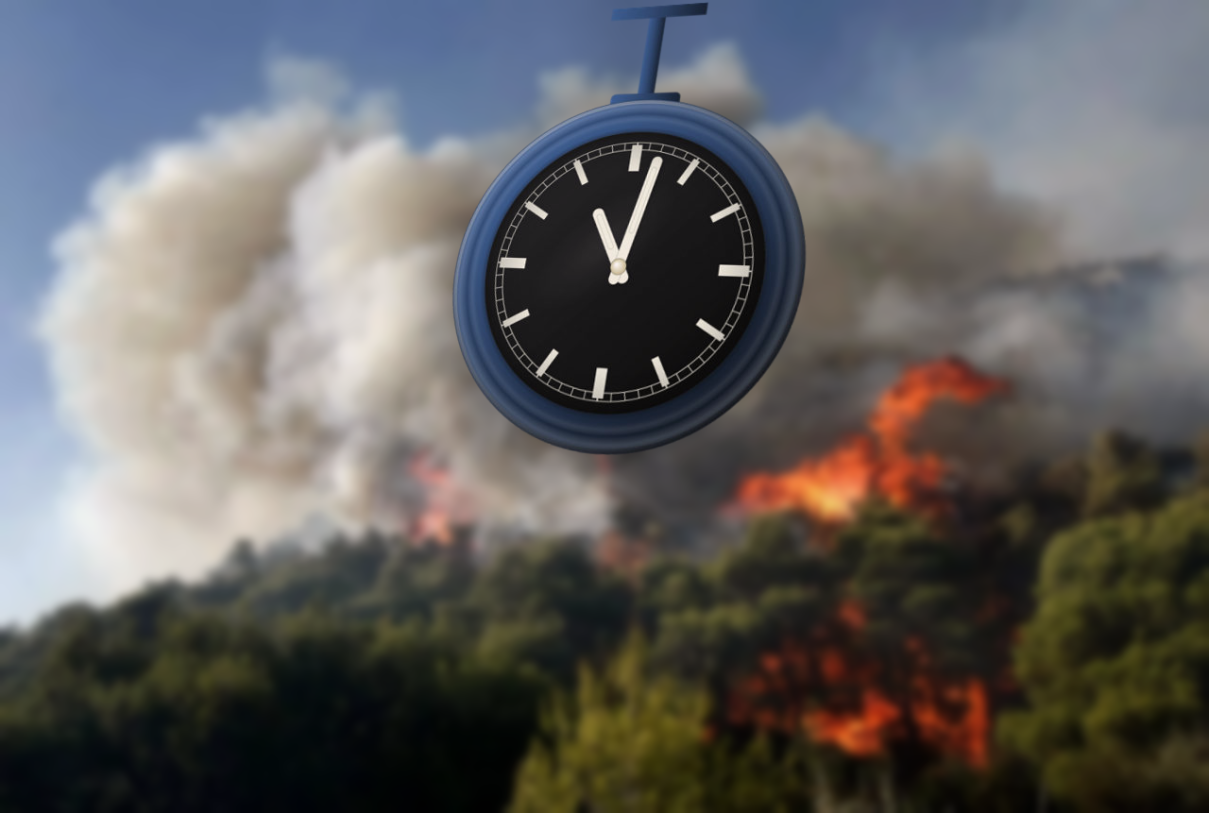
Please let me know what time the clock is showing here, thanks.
11:02
